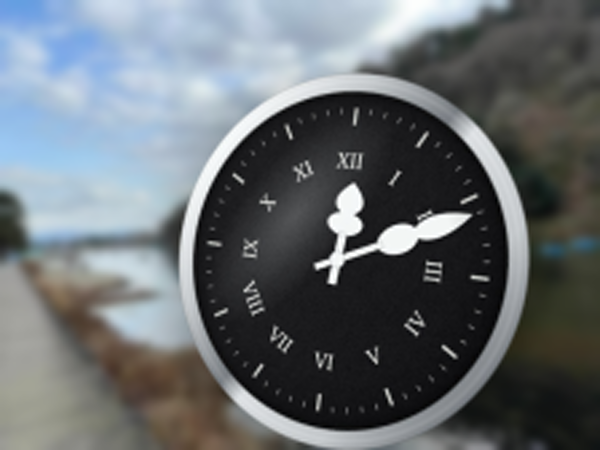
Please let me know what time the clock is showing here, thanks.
12:11
